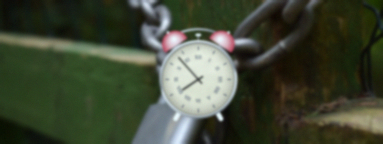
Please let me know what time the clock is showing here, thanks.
7:53
